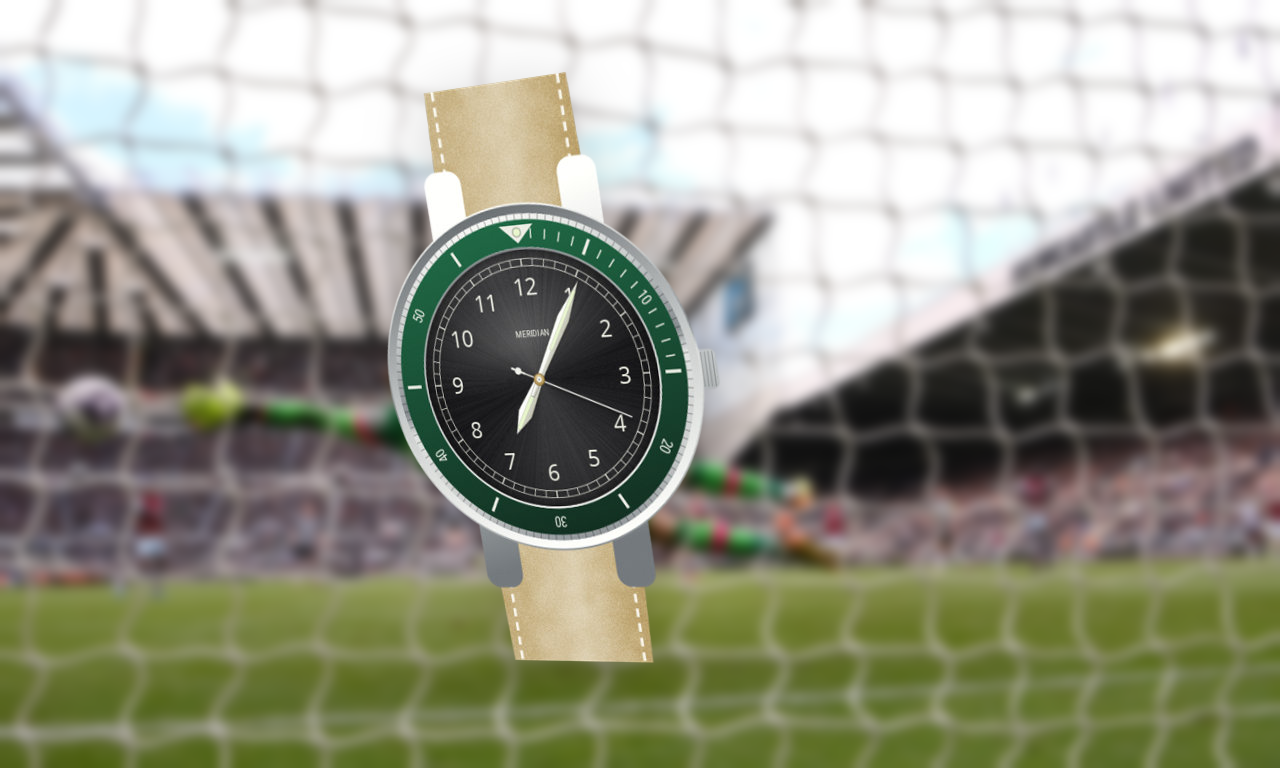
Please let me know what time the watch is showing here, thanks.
7:05:19
